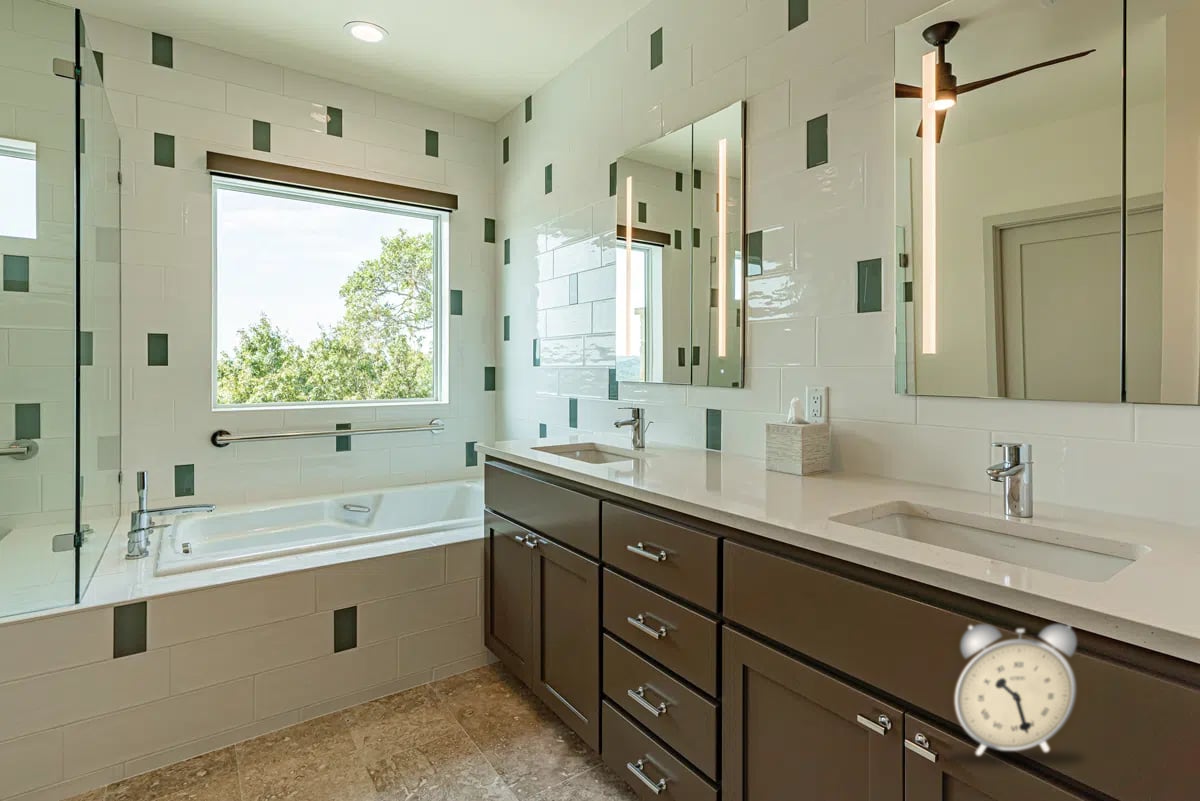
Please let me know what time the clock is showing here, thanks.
10:27
